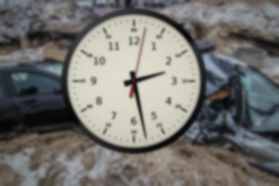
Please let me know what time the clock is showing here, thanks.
2:28:02
